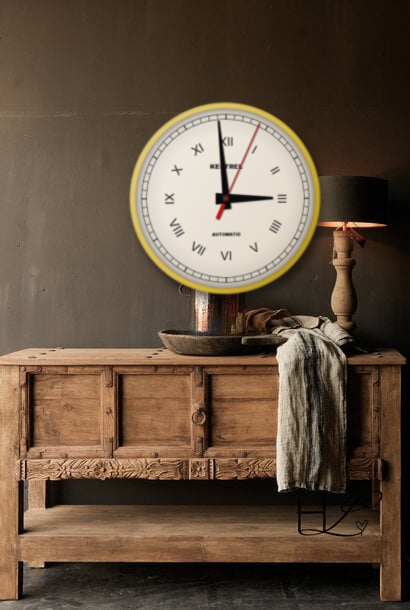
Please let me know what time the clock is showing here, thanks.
2:59:04
